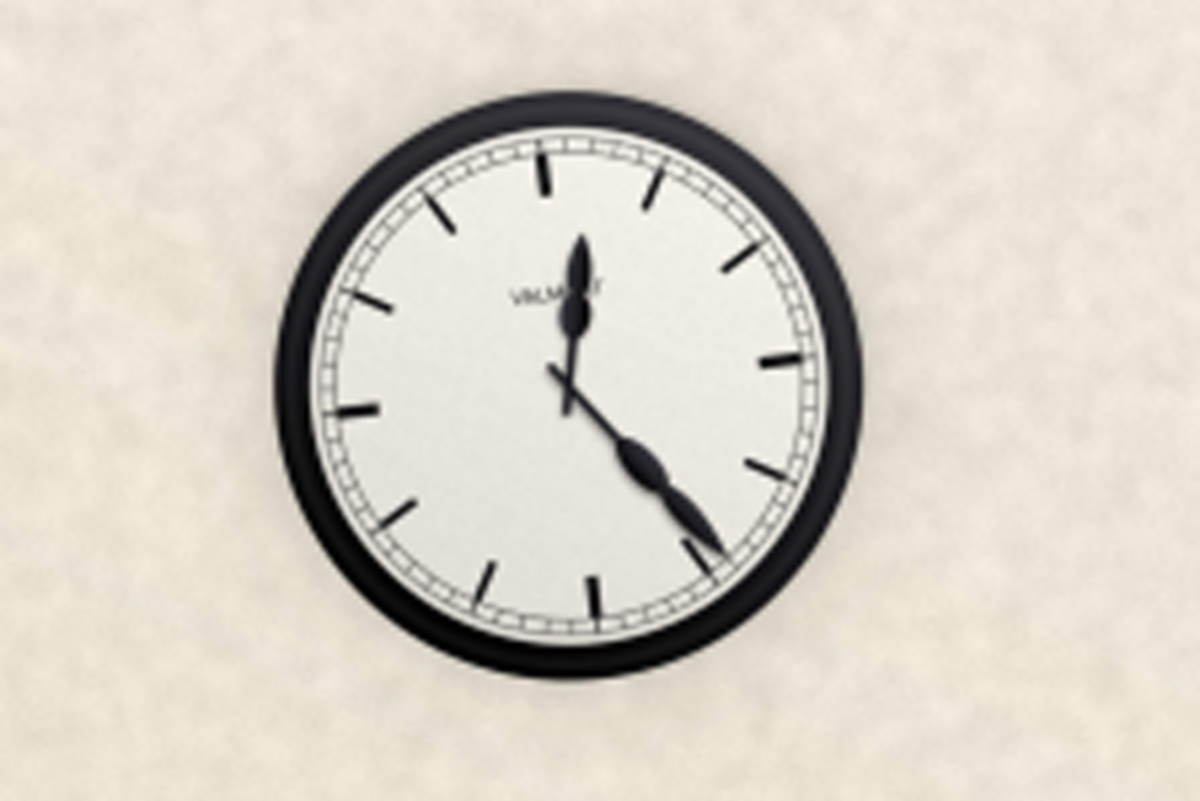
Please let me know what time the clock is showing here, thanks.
12:24
